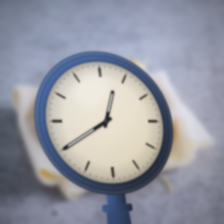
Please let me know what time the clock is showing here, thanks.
12:40
